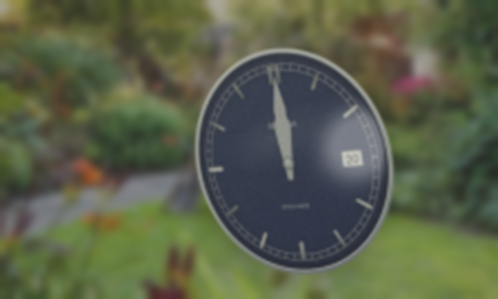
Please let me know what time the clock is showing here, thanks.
12:00
